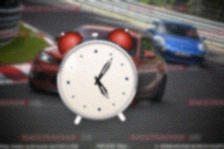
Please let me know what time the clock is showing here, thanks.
5:06
